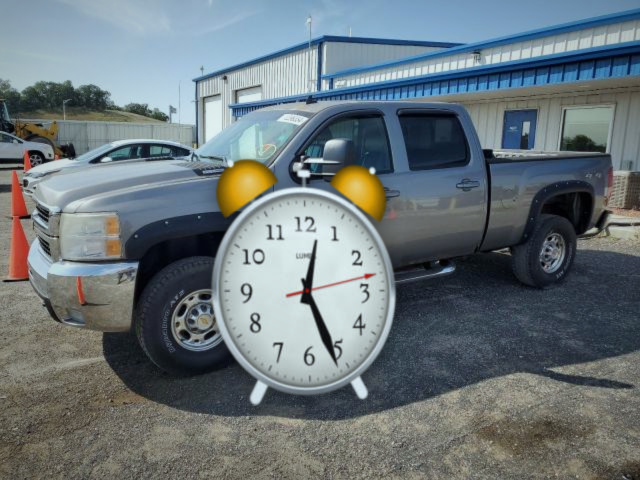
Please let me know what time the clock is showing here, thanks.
12:26:13
